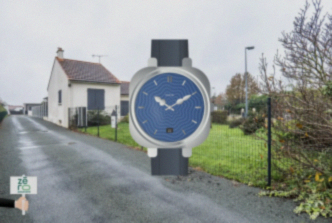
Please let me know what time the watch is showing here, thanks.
10:10
